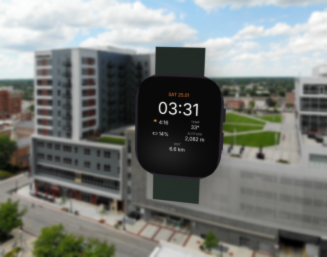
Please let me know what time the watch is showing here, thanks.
3:31
